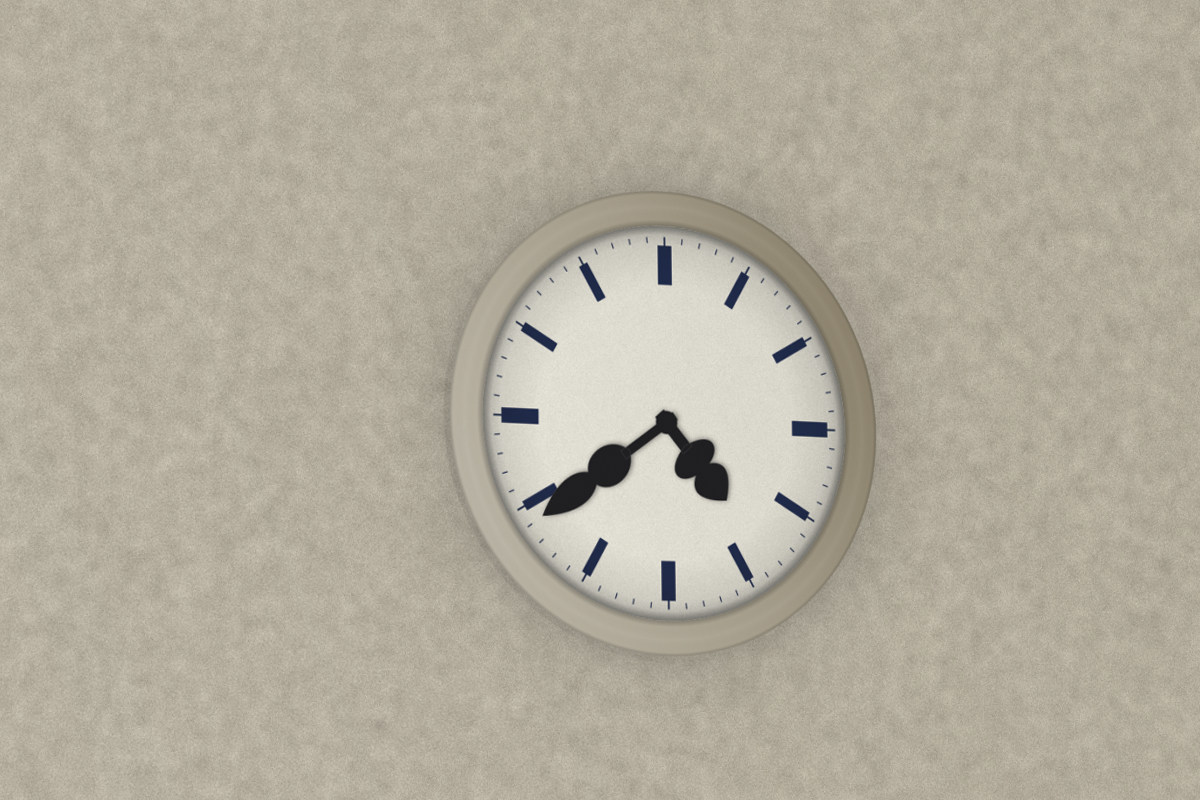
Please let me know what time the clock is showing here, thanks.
4:39
